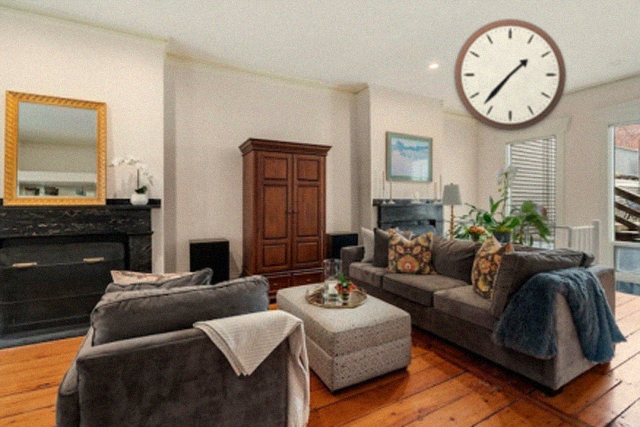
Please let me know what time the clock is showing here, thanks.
1:37
